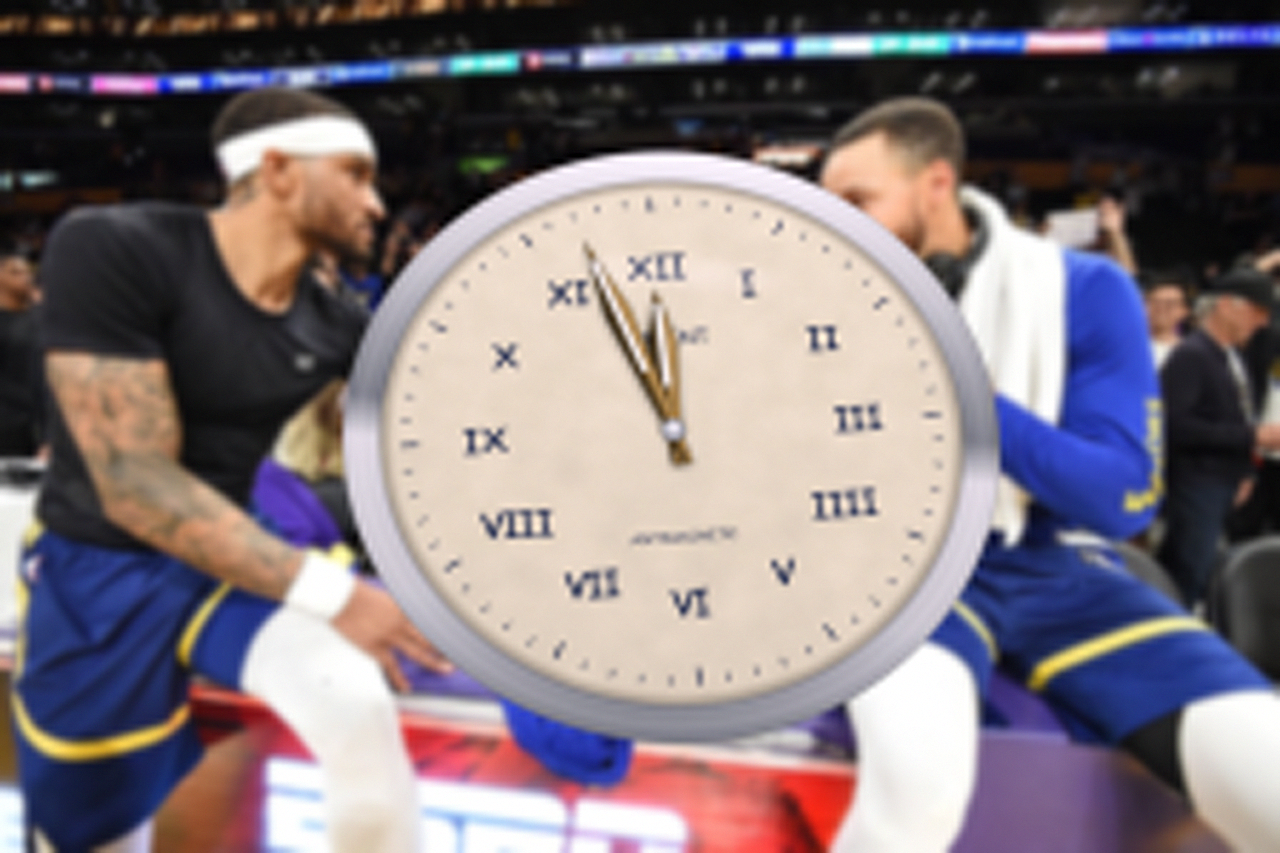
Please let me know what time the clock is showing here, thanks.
11:57
